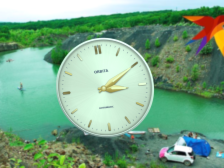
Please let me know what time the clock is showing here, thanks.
3:10
